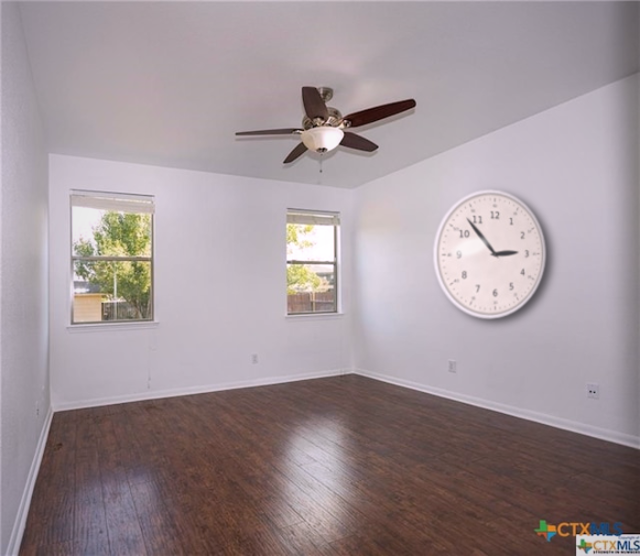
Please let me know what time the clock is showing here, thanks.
2:53
